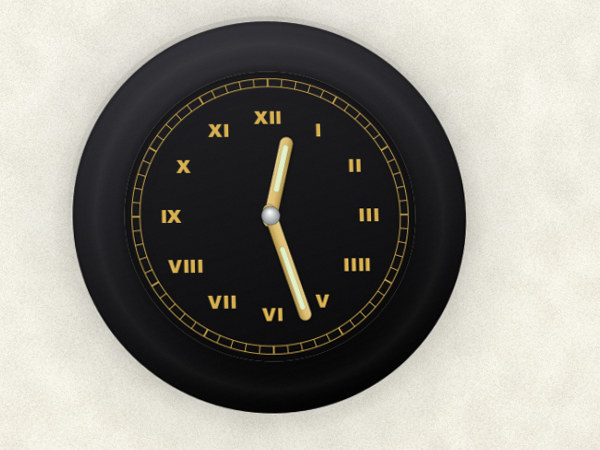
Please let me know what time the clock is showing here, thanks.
12:27
